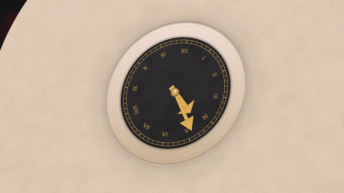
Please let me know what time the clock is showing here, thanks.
4:24
